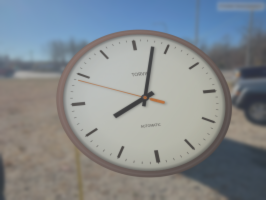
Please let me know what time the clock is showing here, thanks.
8:02:49
